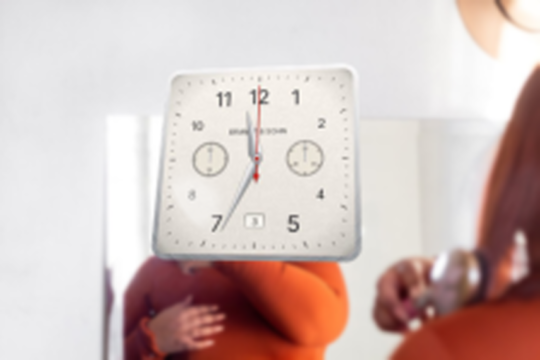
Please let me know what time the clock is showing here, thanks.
11:34
